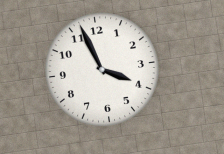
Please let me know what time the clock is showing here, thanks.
3:57
